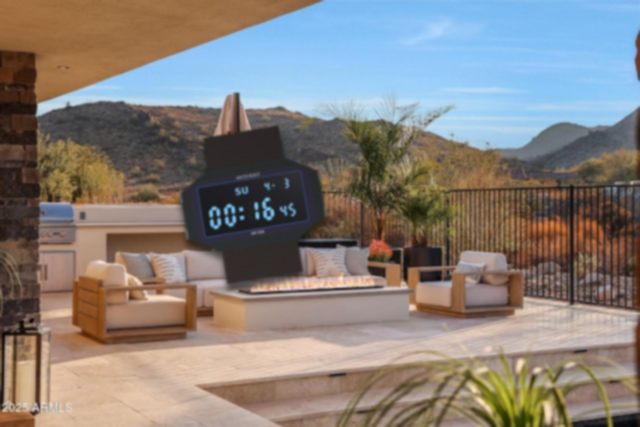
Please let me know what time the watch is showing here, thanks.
0:16:45
